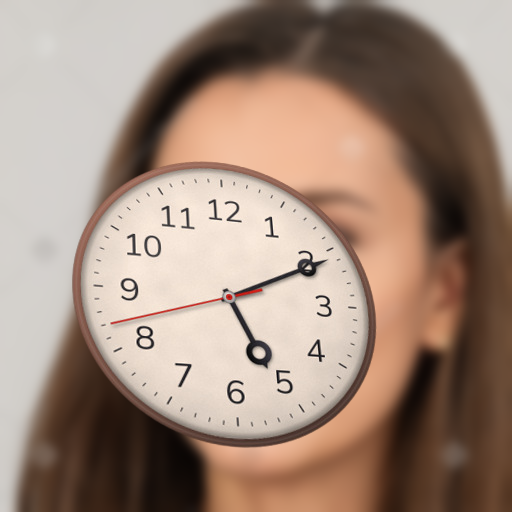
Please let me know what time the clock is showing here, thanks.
5:10:42
